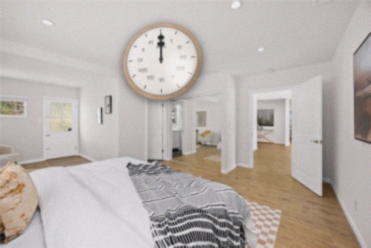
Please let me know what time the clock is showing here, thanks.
12:00
